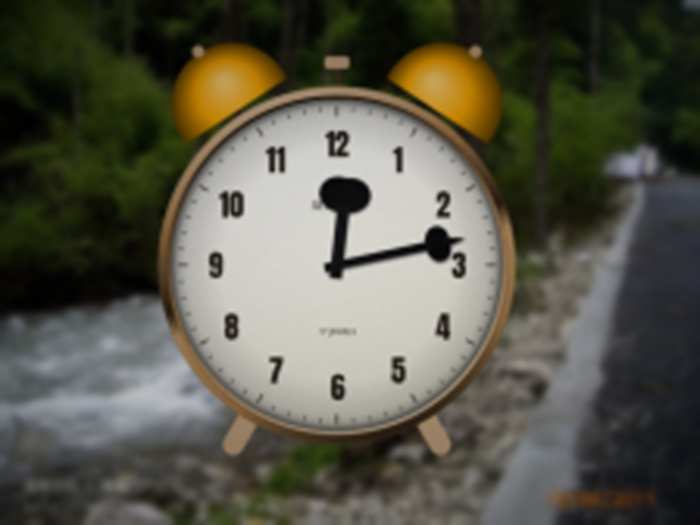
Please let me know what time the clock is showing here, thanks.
12:13
